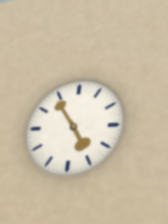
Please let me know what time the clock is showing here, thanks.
4:54
